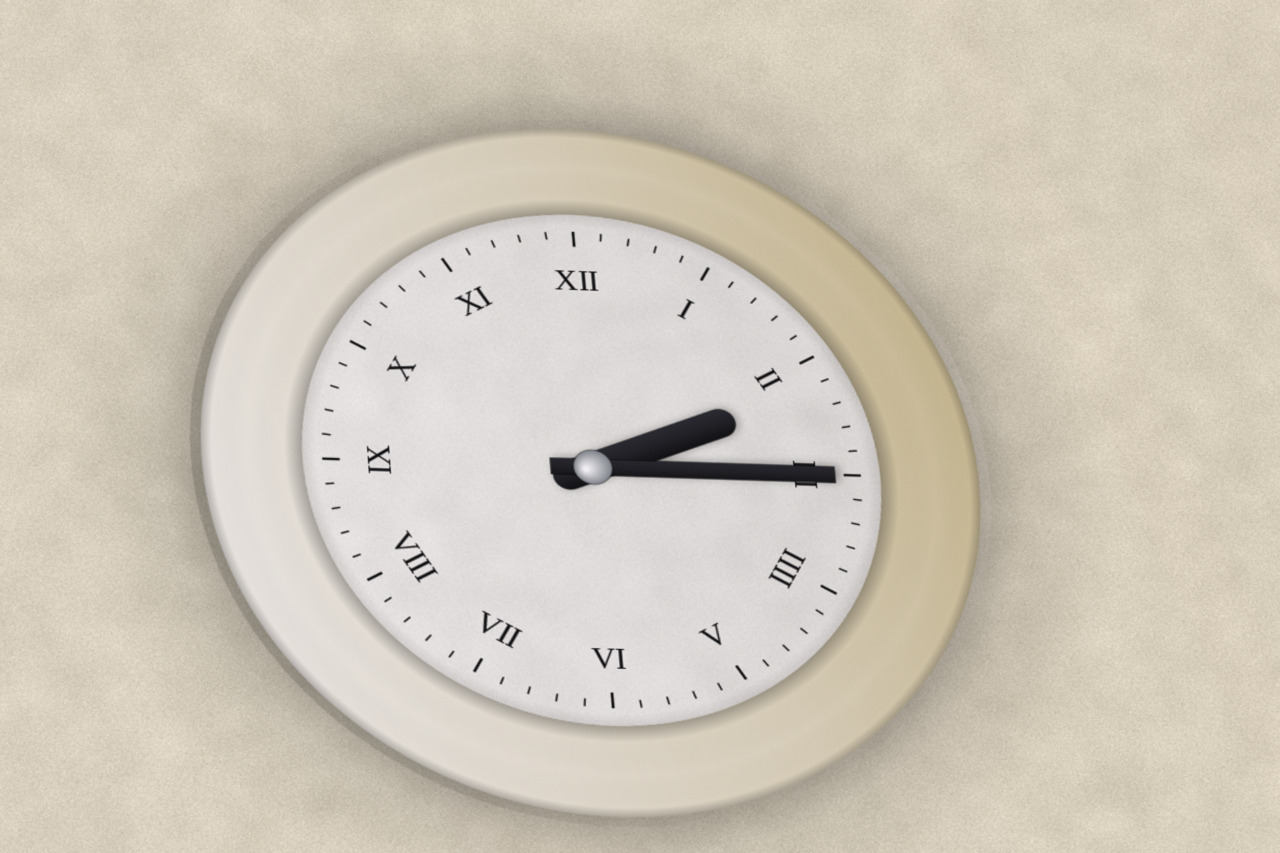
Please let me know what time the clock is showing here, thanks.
2:15
